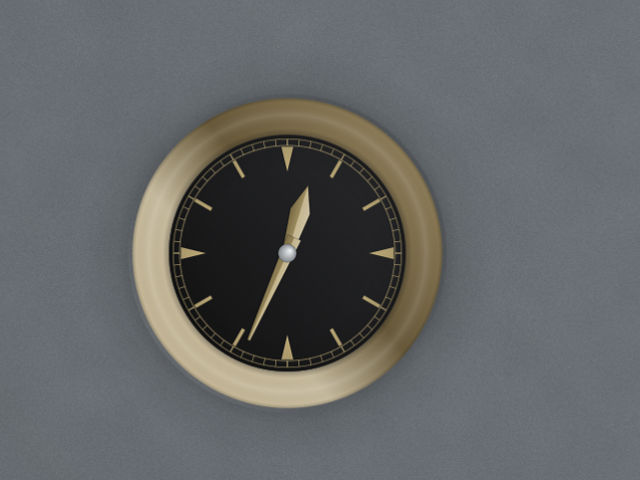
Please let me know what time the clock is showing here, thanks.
12:34
